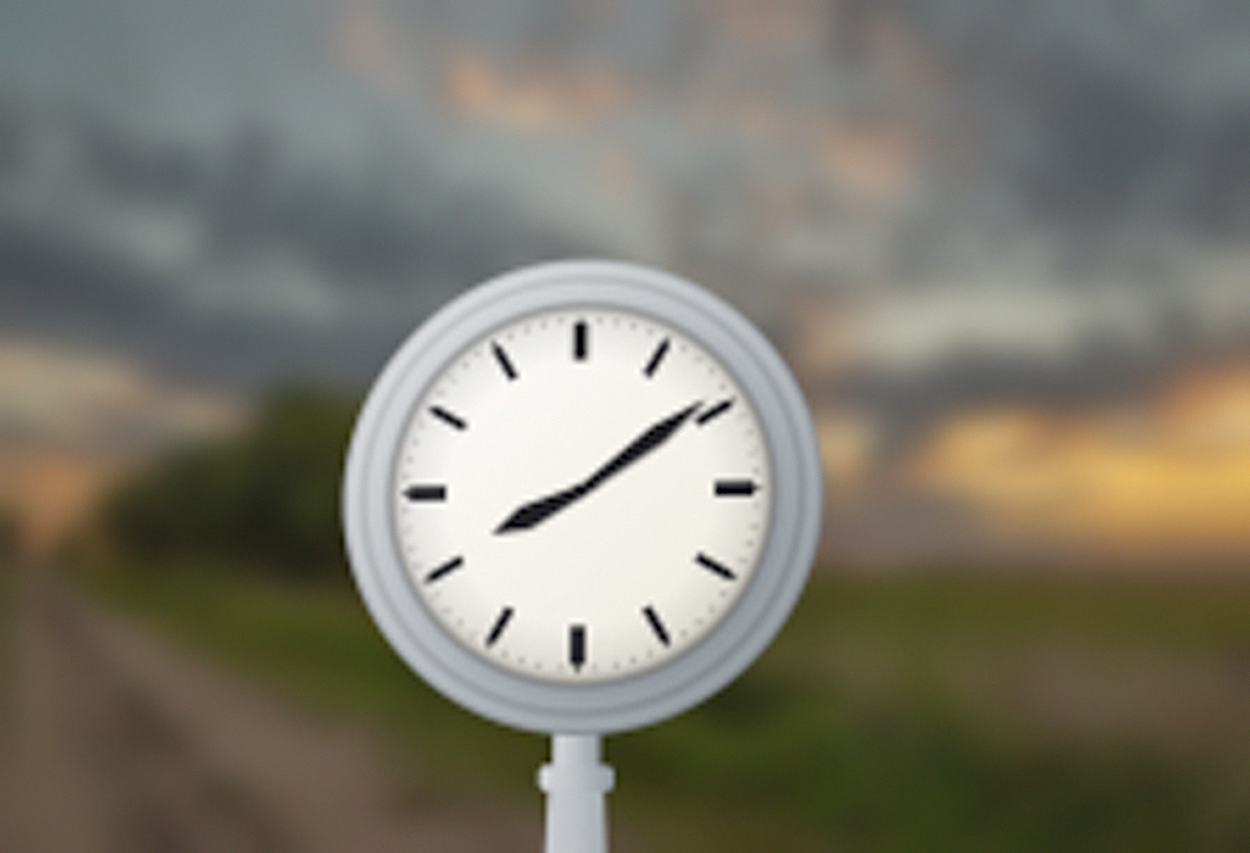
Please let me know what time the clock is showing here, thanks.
8:09
